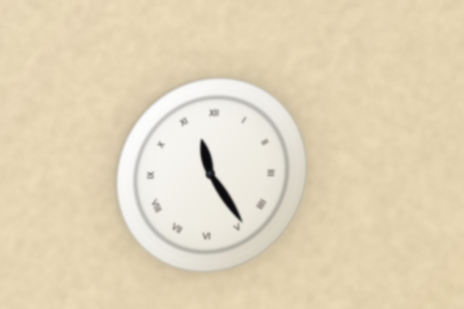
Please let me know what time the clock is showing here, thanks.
11:24
